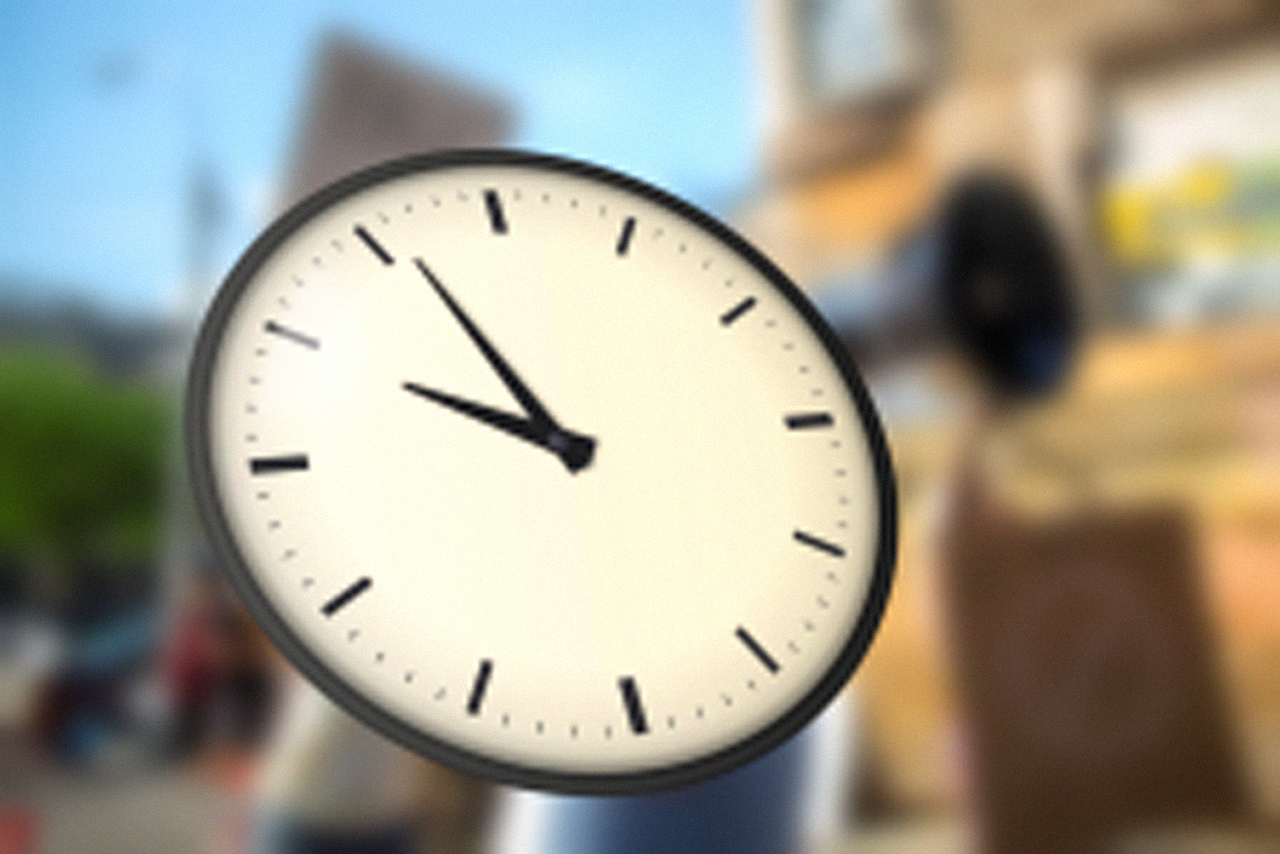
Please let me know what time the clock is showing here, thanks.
9:56
